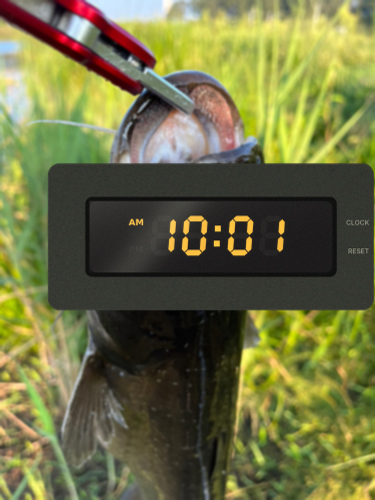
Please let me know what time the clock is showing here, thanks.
10:01
